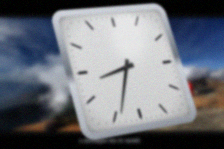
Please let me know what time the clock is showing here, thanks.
8:34
